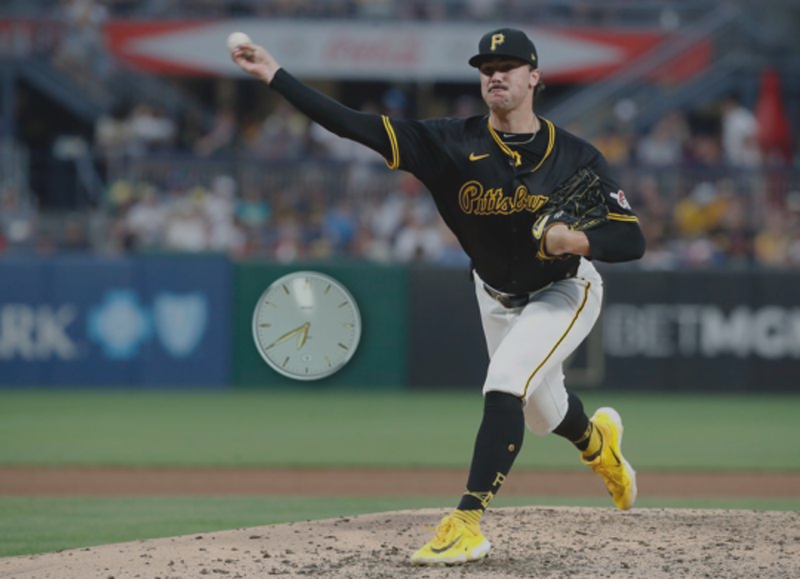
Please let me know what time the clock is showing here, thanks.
6:40
